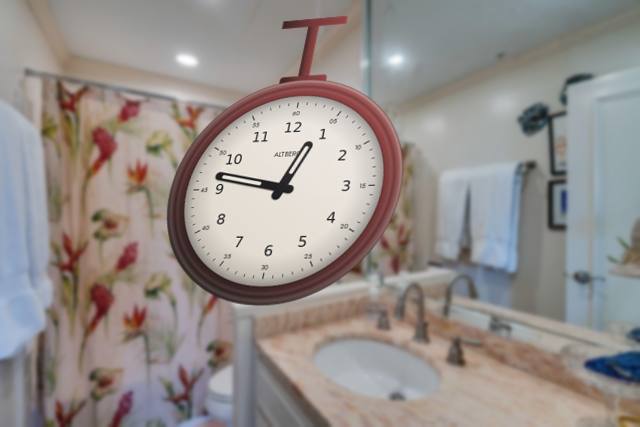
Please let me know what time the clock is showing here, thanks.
12:47
